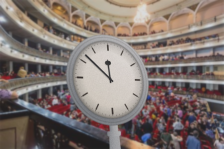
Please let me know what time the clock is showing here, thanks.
11:52
